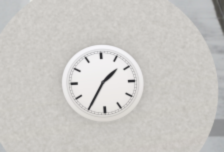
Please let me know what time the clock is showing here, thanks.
1:35
